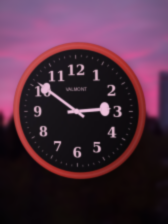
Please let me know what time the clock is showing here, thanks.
2:51
